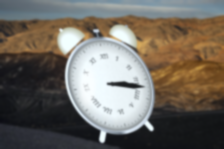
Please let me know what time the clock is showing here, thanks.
3:17
